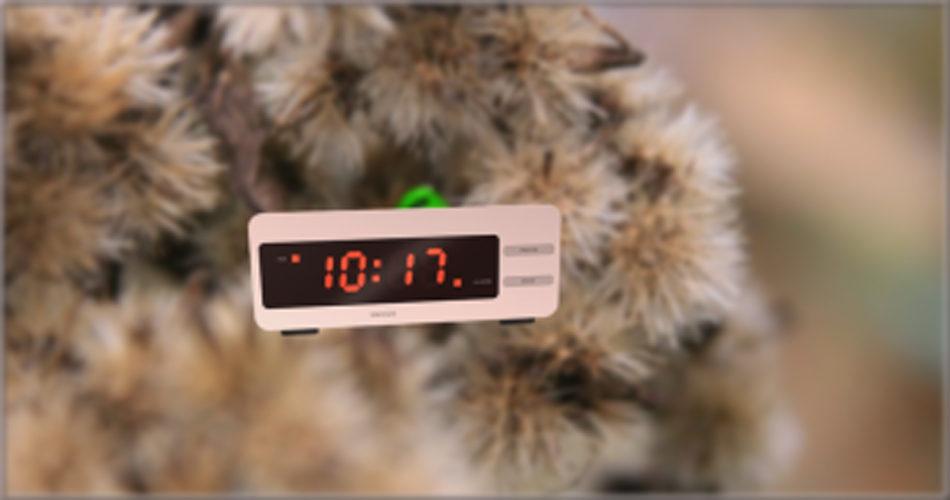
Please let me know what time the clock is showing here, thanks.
10:17
